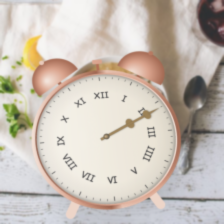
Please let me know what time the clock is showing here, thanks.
2:11
